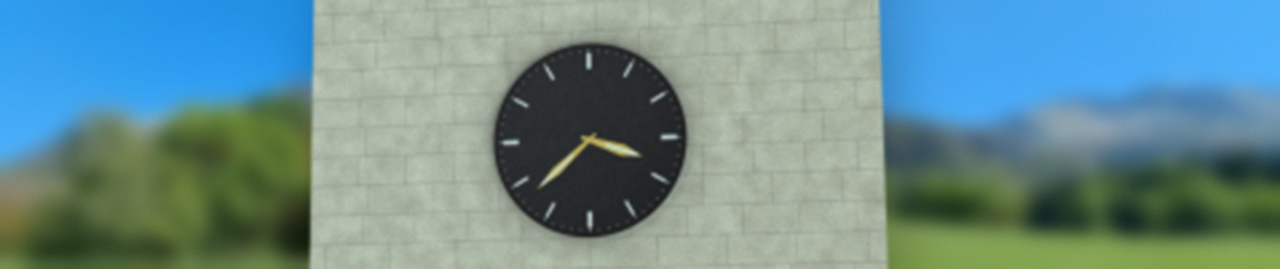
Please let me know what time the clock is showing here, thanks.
3:38
